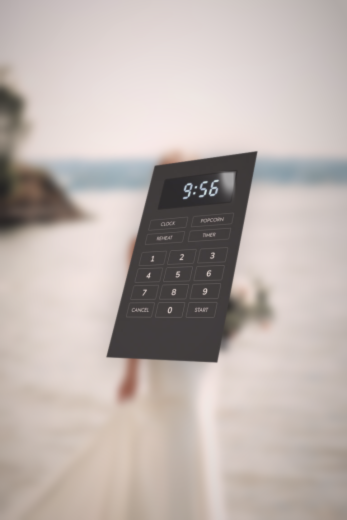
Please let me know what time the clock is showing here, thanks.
9:56
